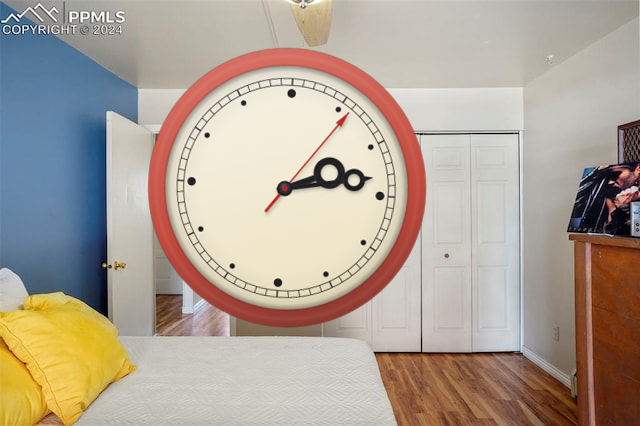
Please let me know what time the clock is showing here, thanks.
2:13:06
